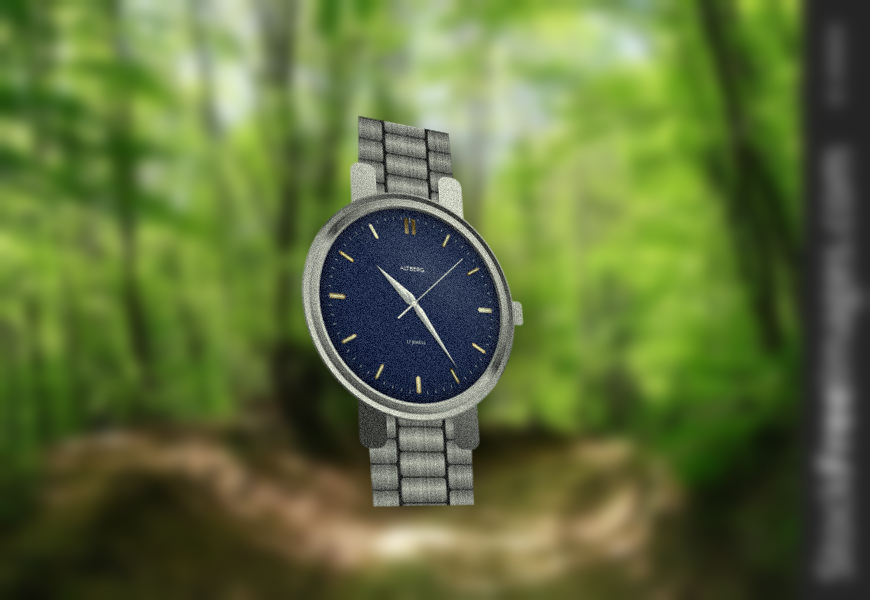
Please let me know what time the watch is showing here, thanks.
10:24:08
